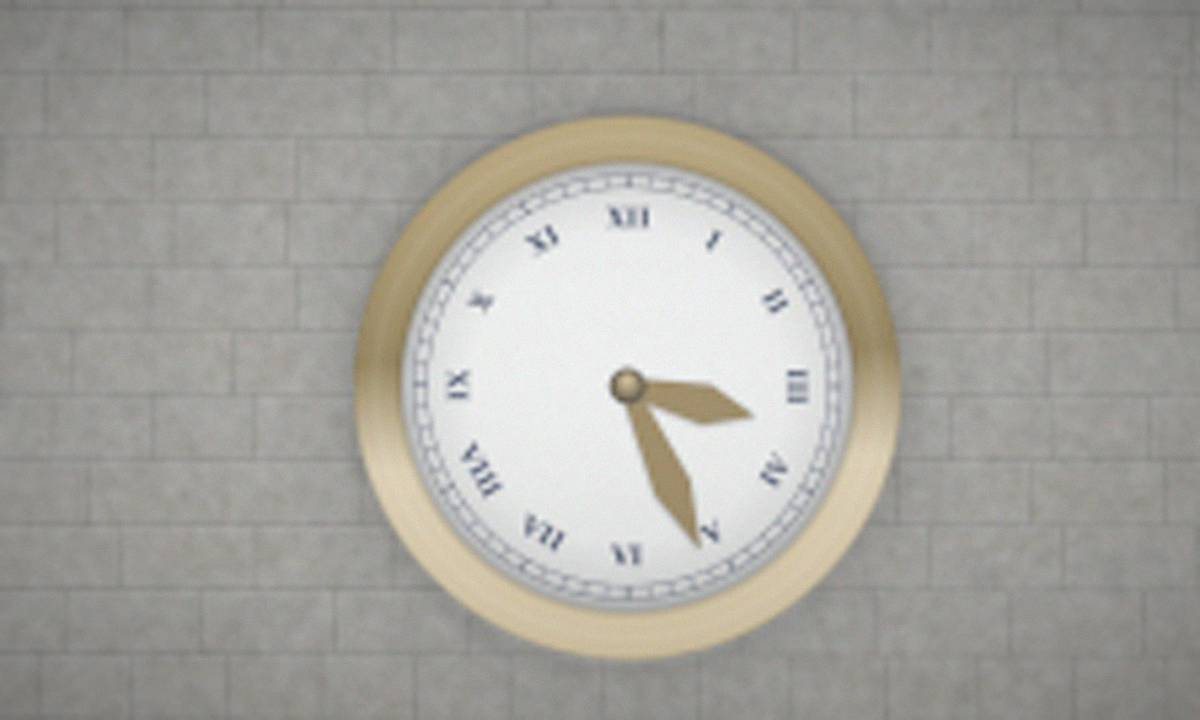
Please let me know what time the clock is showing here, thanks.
3:26
